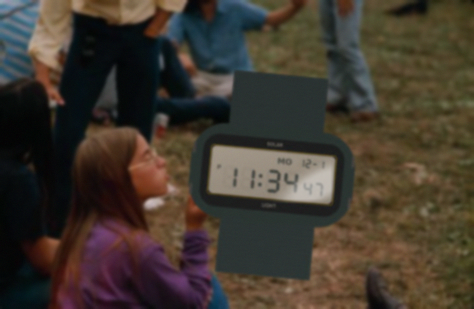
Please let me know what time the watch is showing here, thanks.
11:34:47
